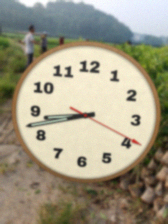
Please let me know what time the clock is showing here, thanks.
8:42:19
